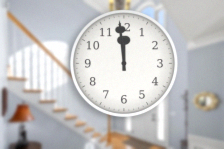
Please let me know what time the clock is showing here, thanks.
11:59
